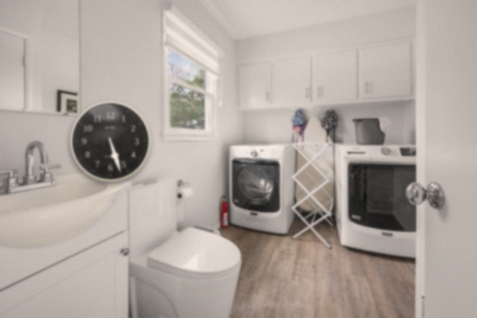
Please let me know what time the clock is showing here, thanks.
5:27
